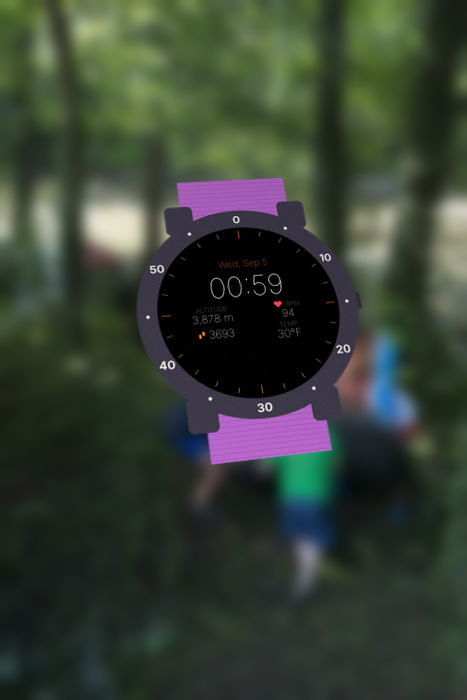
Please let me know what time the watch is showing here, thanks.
0:59
